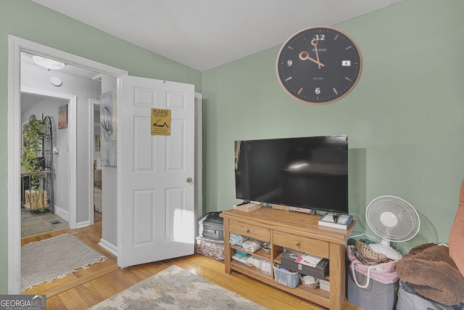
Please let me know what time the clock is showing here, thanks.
9:58
